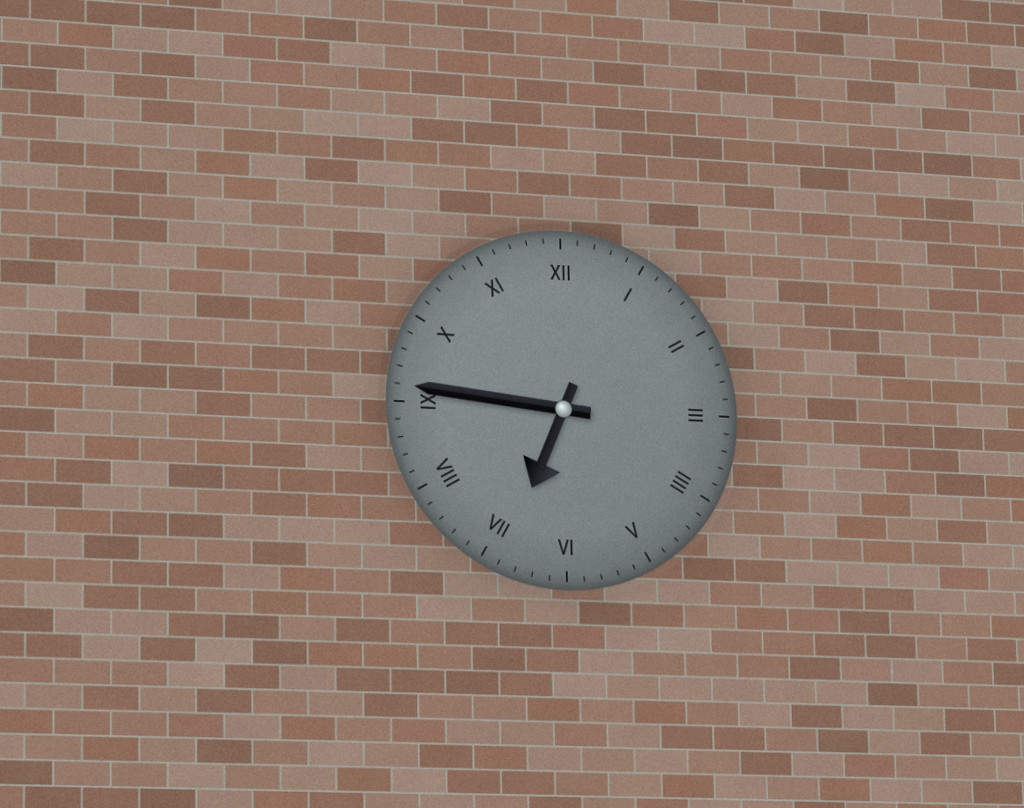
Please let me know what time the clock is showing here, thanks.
6:46
